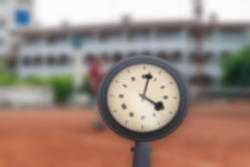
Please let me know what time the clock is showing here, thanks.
4:02
